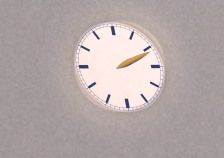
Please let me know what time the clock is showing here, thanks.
2:11
